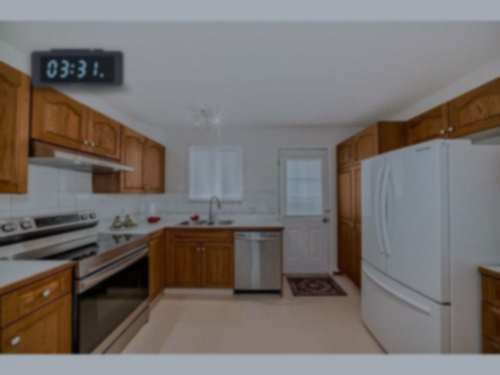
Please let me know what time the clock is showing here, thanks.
3:31
